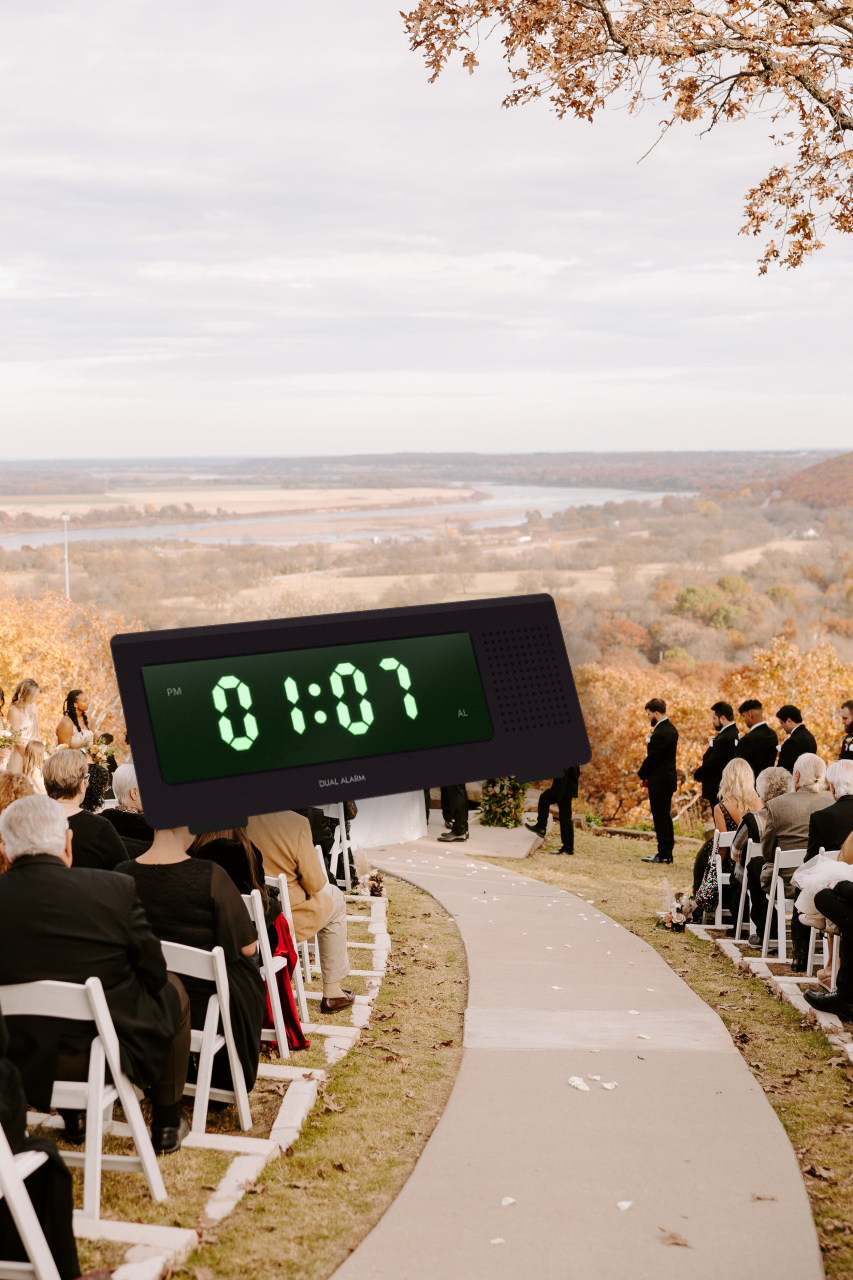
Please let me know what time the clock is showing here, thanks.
1:07
